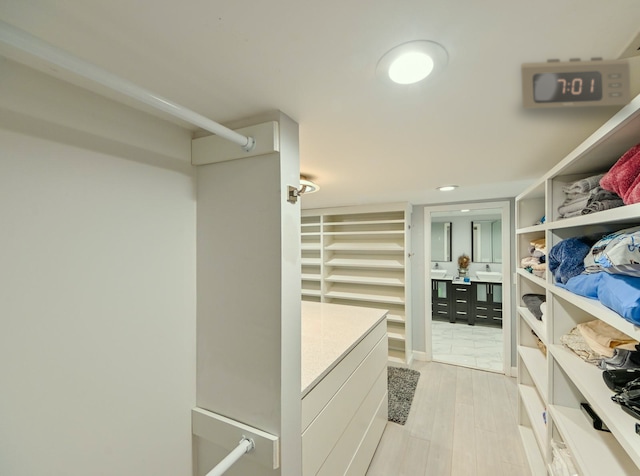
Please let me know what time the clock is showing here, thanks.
7:01
